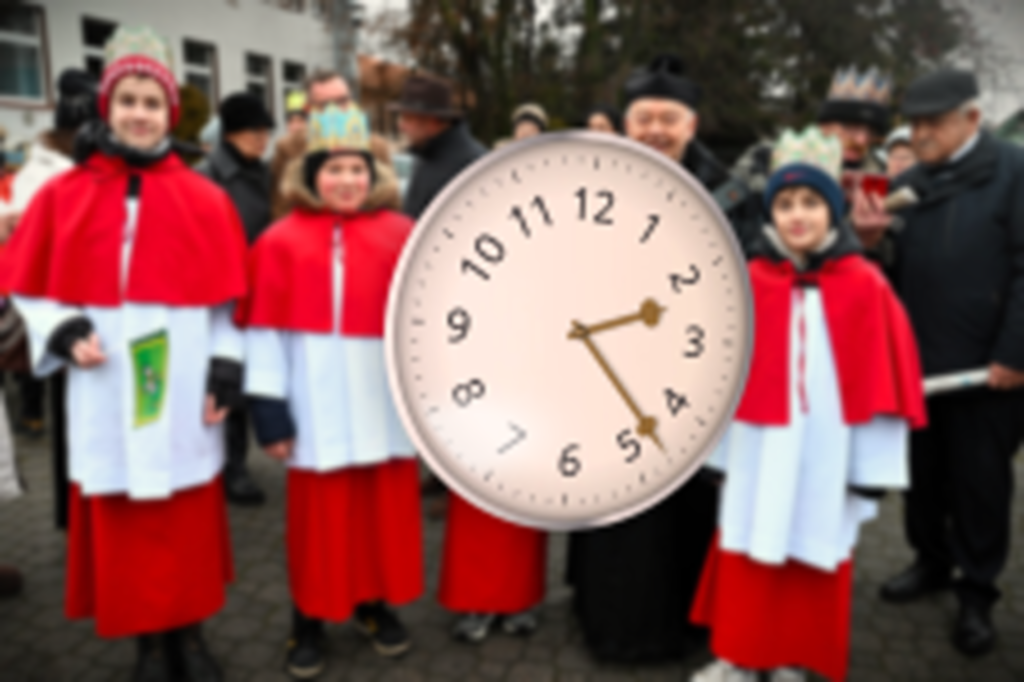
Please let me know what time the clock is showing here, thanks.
2:23
